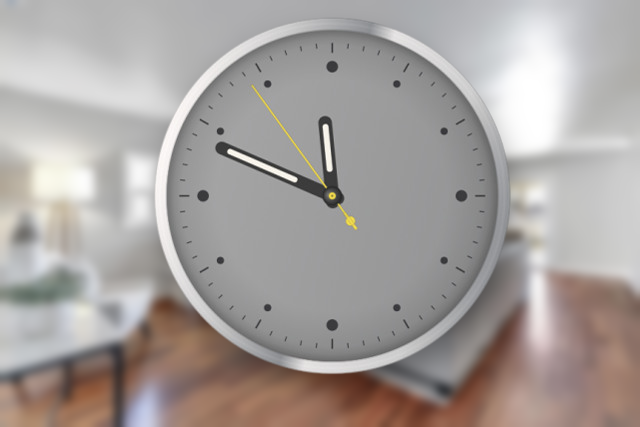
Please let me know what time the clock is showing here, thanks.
11:48:54
